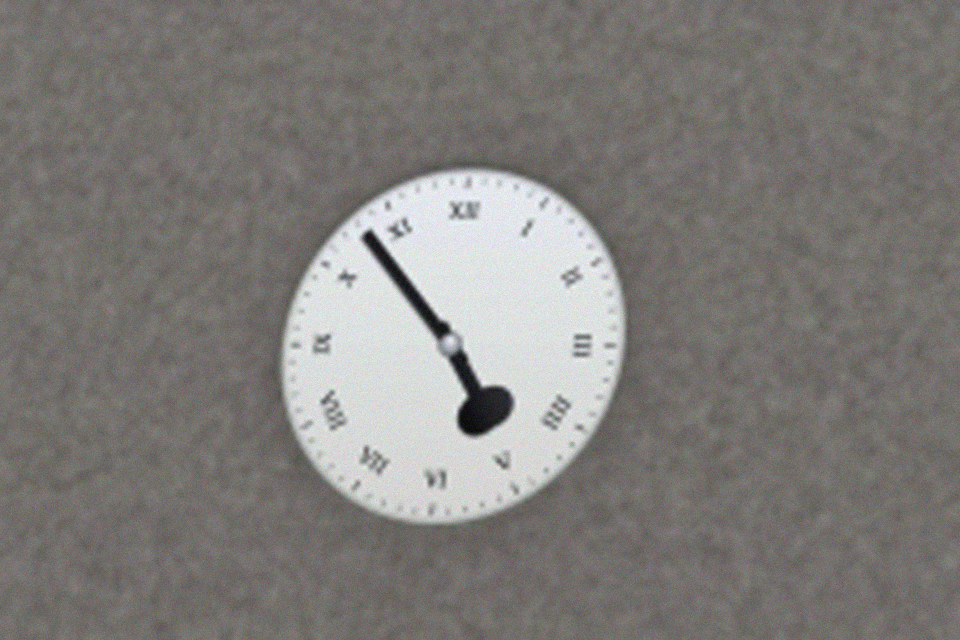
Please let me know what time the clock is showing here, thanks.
4:53
